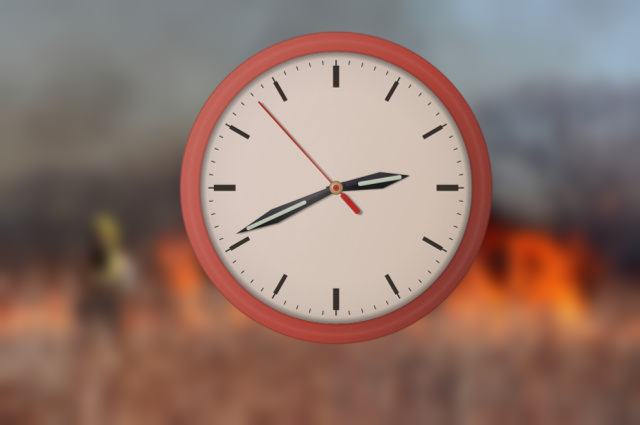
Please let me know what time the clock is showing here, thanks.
2:40:53
